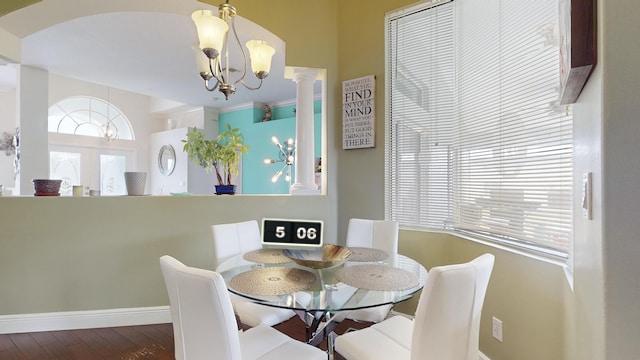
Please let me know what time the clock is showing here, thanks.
5:06
